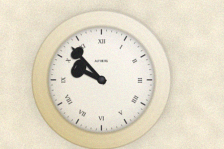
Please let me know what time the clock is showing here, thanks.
9:53
